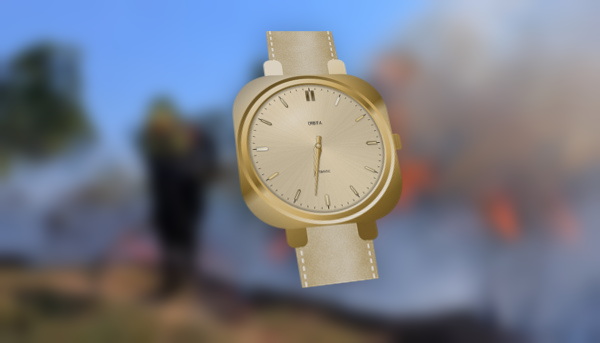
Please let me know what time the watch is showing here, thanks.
6:32
